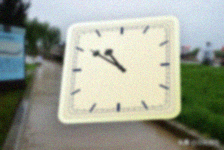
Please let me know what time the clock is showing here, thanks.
10:51
